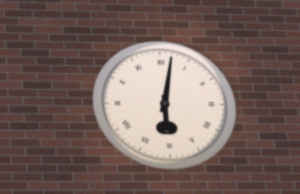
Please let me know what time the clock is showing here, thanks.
6:02
